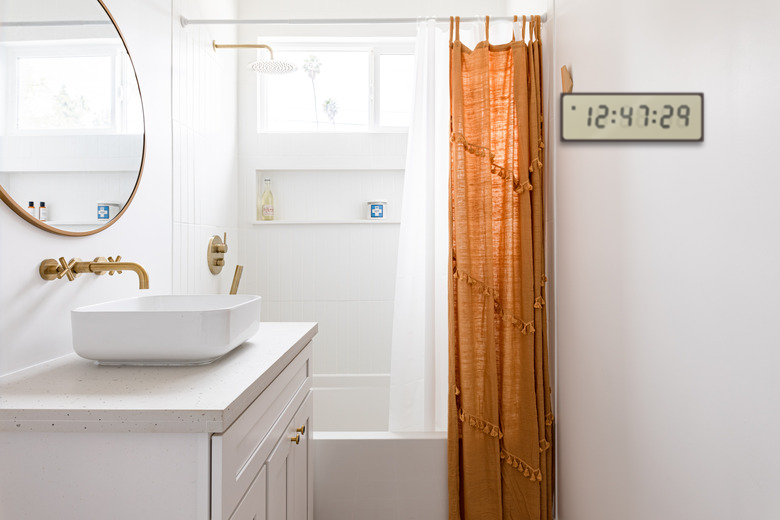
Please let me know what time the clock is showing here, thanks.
12:47:29
